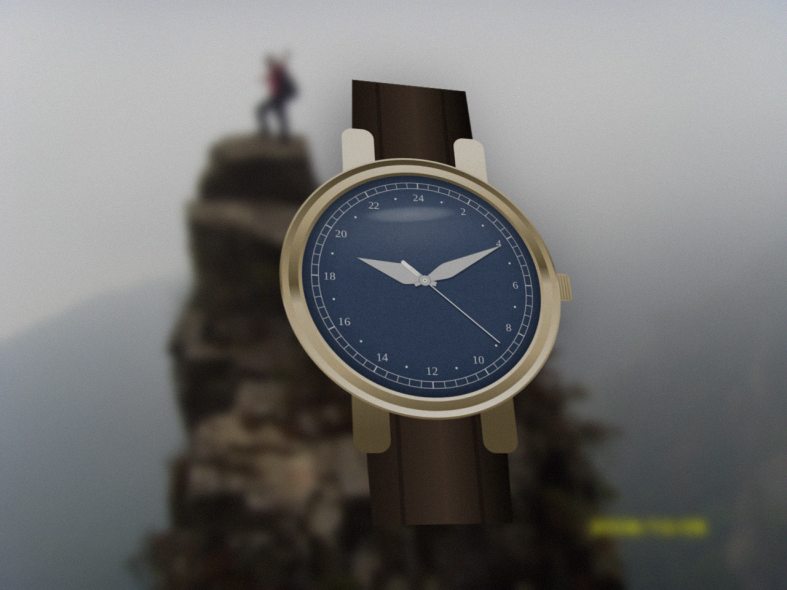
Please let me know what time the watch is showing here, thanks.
19:10:22
